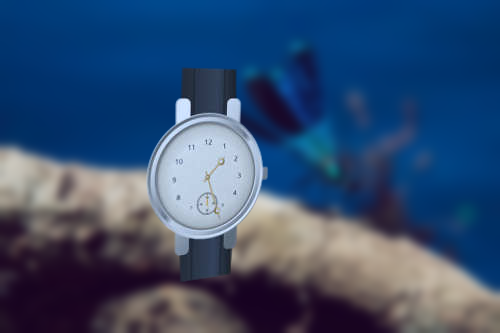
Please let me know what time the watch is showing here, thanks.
1:27
